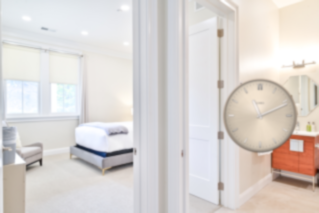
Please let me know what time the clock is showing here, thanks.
11:11
